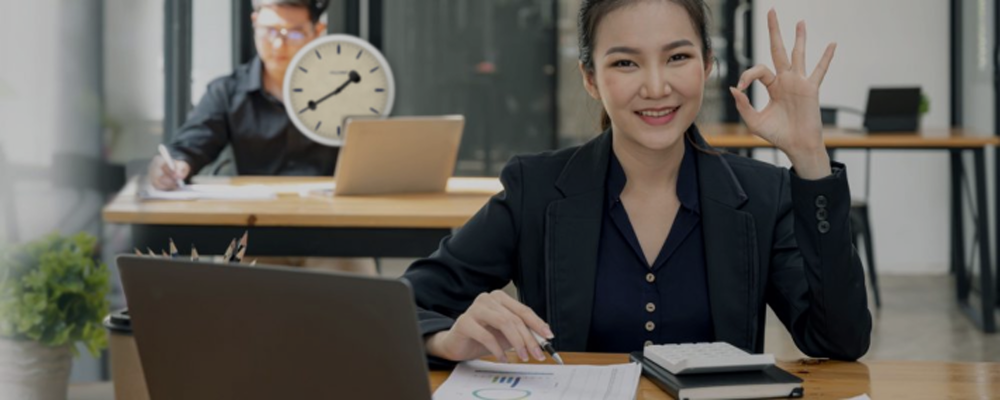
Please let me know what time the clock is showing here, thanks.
1:40
